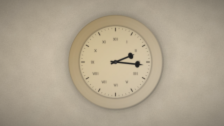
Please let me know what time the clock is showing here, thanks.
2:16
